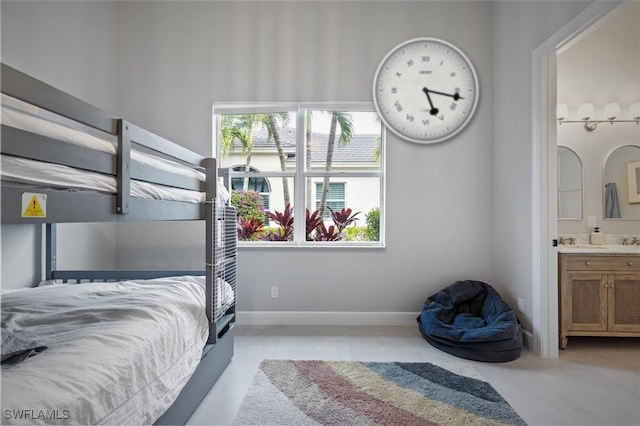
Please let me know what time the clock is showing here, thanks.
5:17
